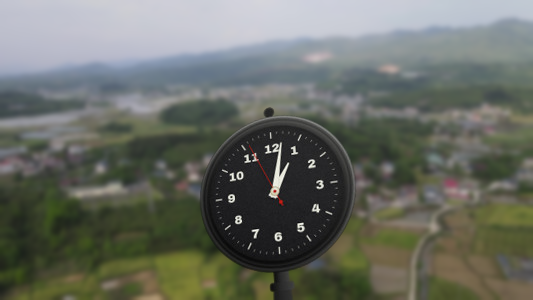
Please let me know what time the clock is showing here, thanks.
1:01:56
